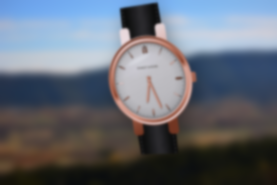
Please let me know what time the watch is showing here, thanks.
6:27
